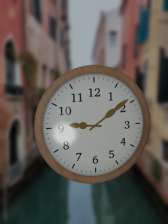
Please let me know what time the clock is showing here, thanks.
9:09
